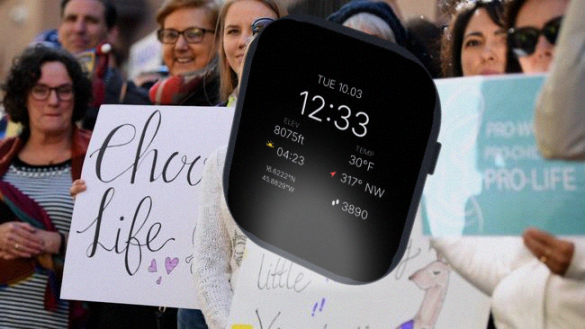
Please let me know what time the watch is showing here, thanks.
12:33
